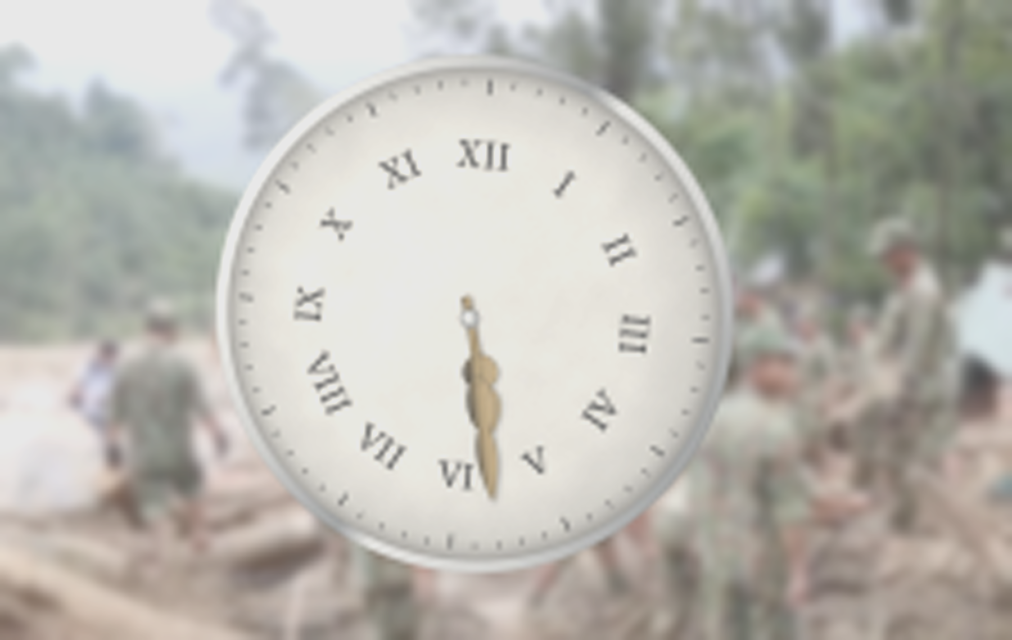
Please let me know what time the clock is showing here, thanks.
5:28
